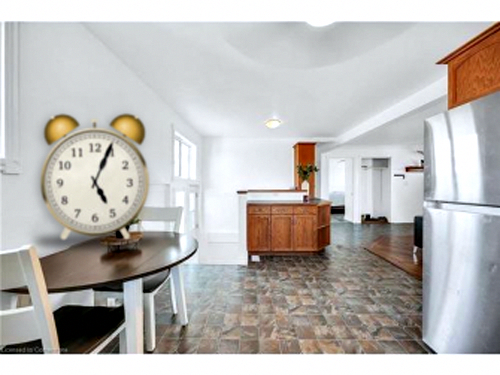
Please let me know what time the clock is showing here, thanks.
5:04
